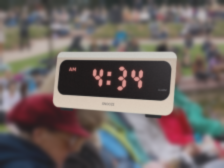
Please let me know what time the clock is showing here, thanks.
4:34
